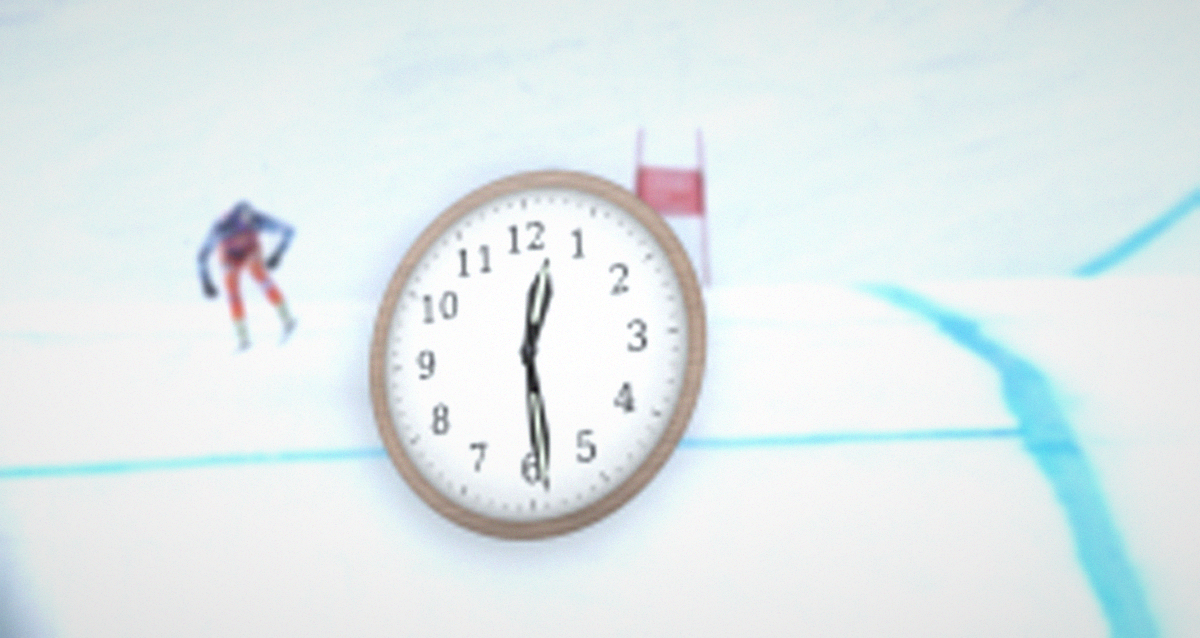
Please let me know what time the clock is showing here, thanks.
12:29
